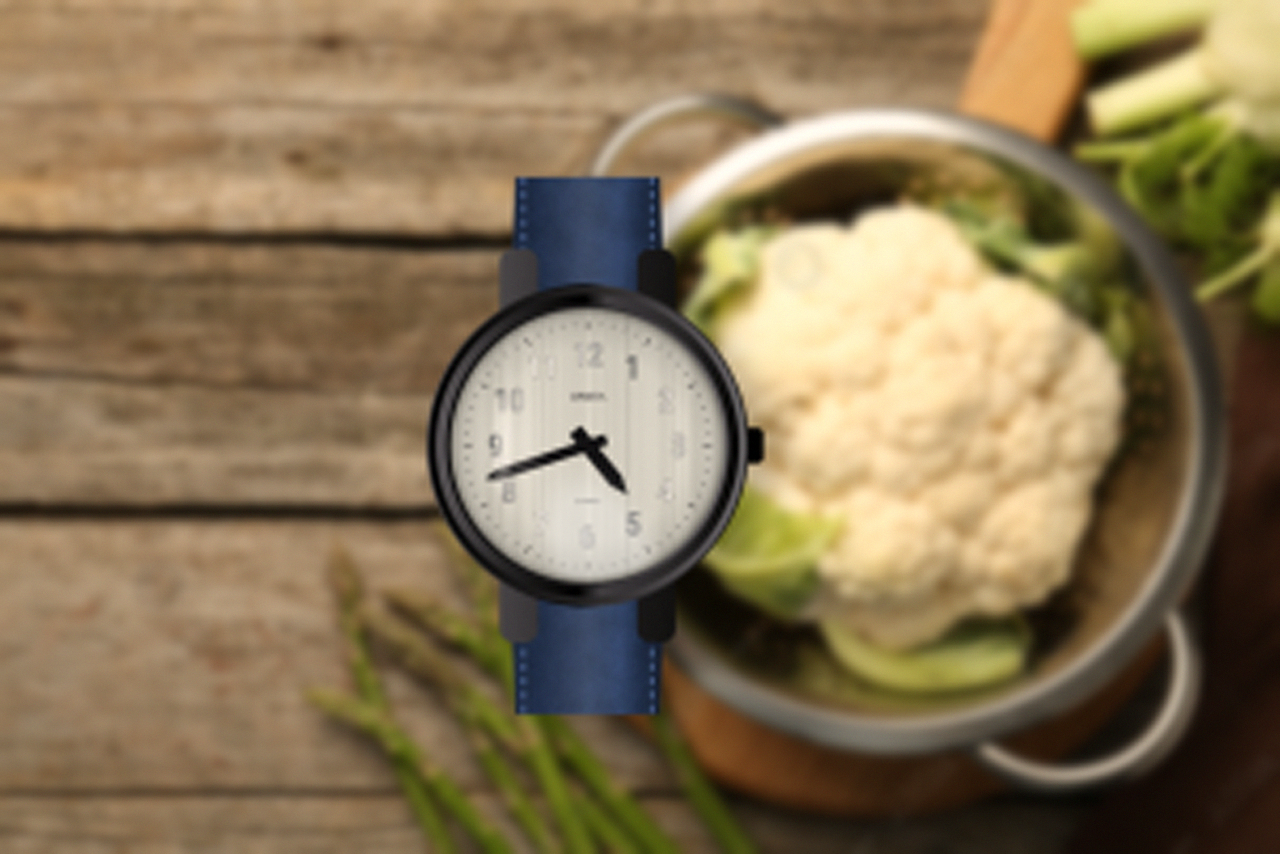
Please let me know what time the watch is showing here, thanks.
4:42
